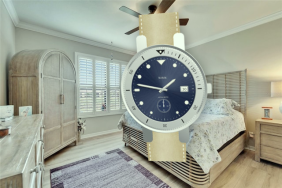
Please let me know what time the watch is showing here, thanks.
1:47
